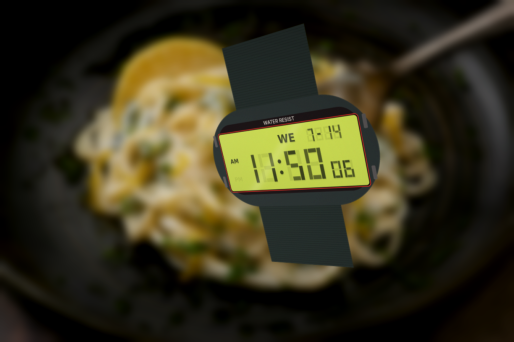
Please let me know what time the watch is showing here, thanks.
11:50:06
